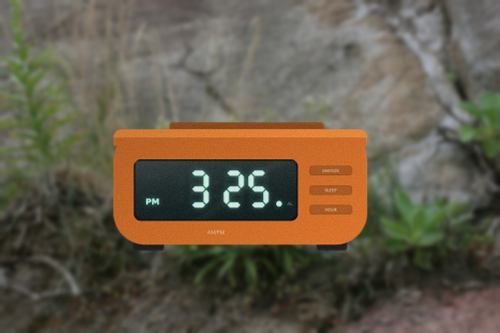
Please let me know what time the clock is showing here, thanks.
3:25
